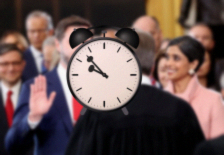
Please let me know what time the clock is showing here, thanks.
9:53
